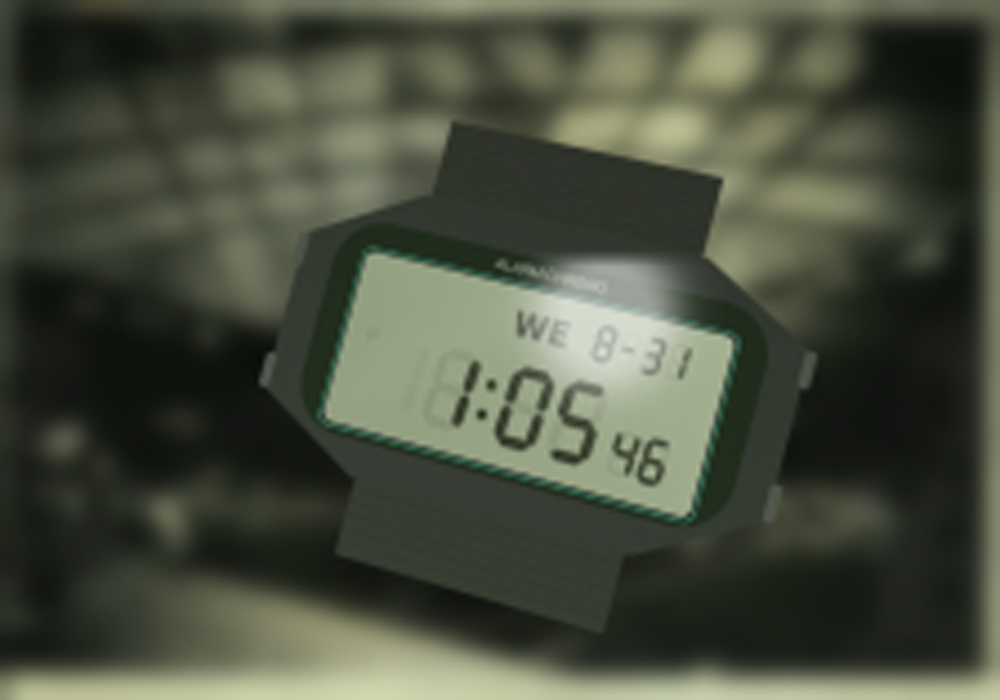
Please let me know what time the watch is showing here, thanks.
1:05:46
